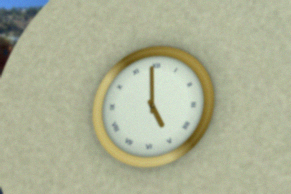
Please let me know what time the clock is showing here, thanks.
4:59
